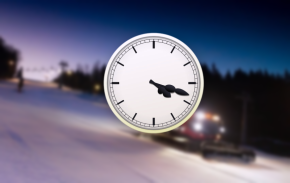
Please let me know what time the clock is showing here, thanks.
4:18
